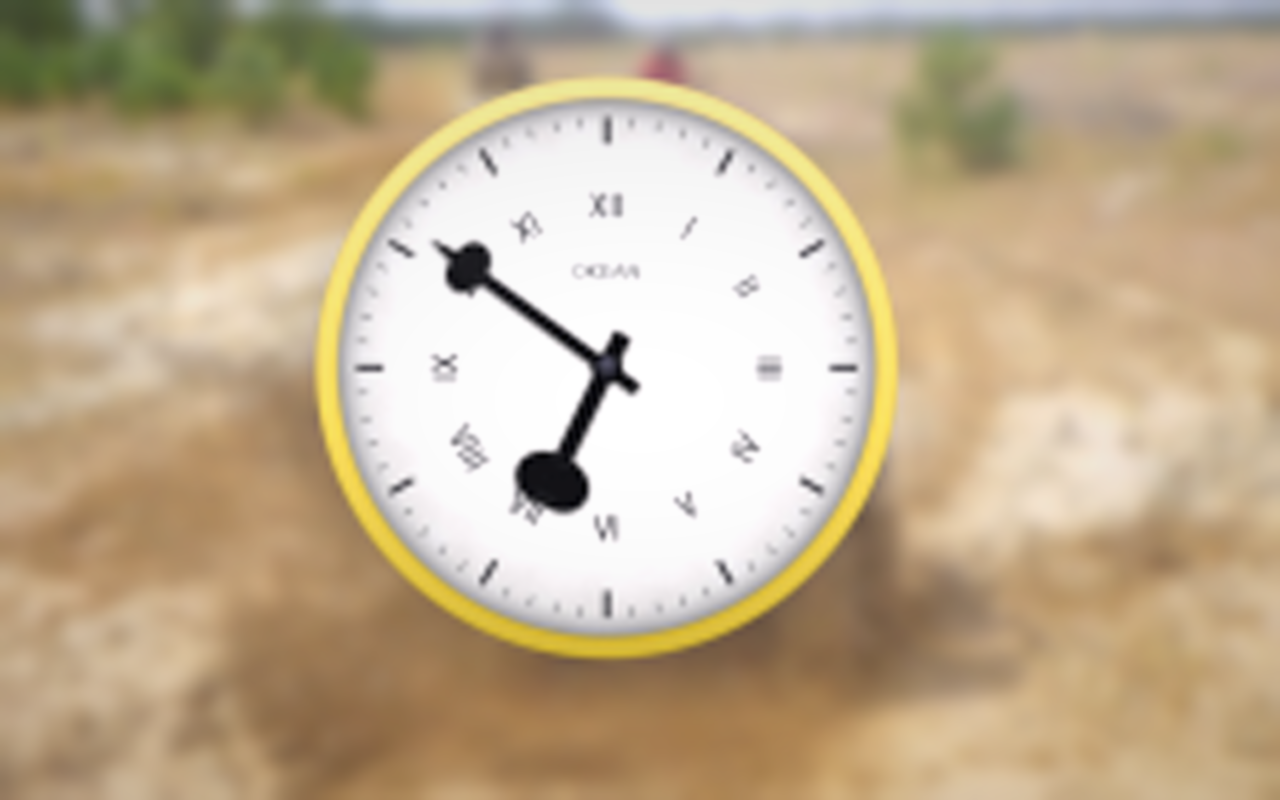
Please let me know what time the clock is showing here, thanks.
6:51
